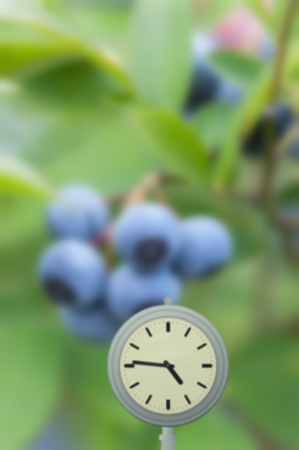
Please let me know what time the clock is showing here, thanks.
4:46
